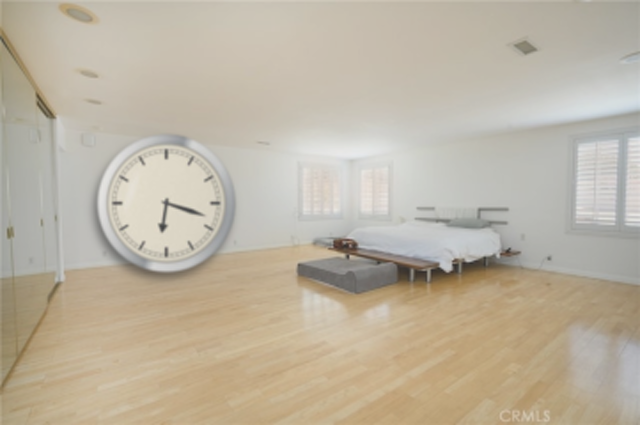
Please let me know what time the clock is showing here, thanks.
6:18
